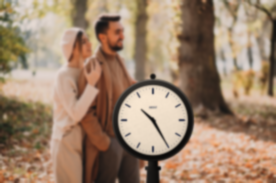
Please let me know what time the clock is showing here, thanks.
10:25
